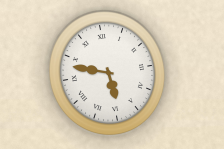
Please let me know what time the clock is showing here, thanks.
5:48
